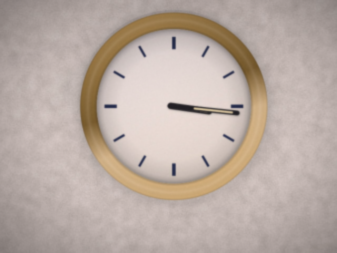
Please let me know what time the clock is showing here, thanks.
3:16
